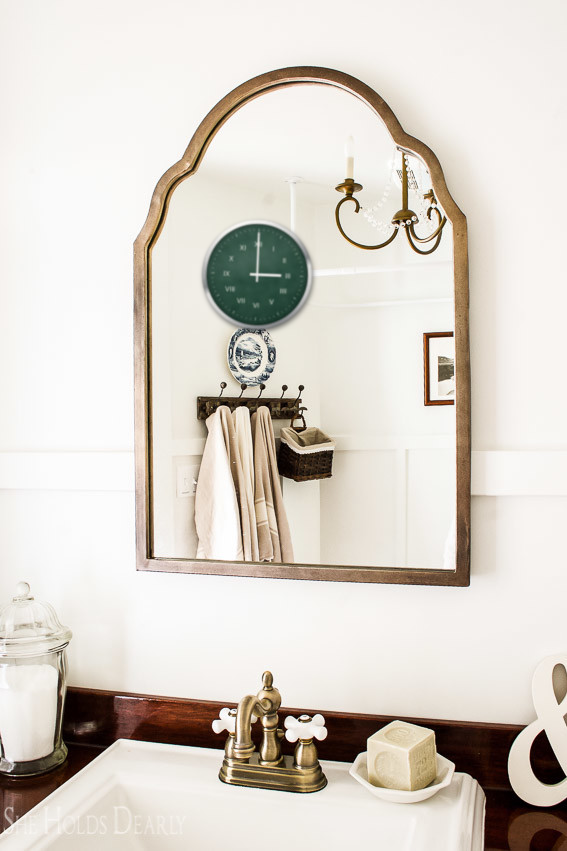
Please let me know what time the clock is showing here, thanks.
3:00
